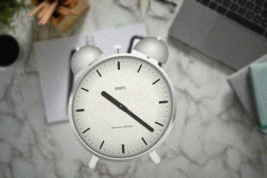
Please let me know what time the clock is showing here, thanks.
10:22
